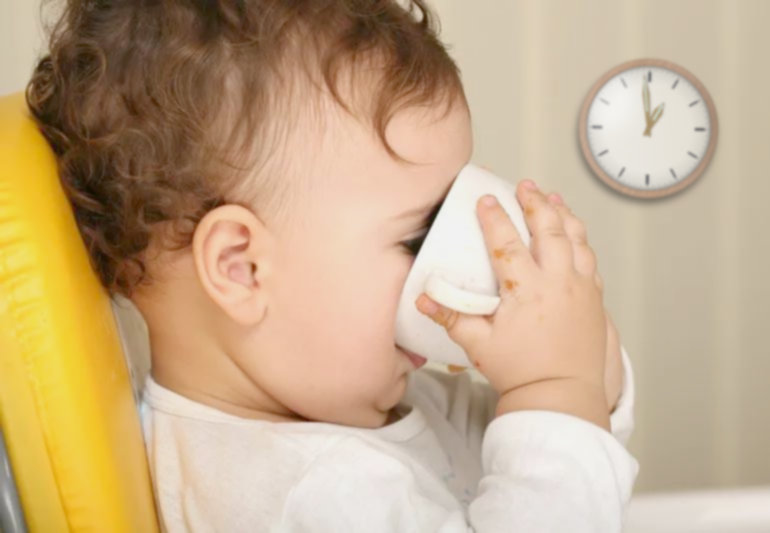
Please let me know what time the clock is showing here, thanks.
12:59
